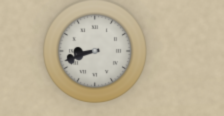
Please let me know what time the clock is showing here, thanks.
8:42
